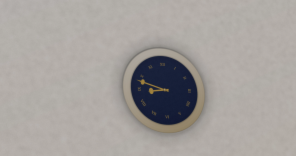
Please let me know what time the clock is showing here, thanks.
8:48
